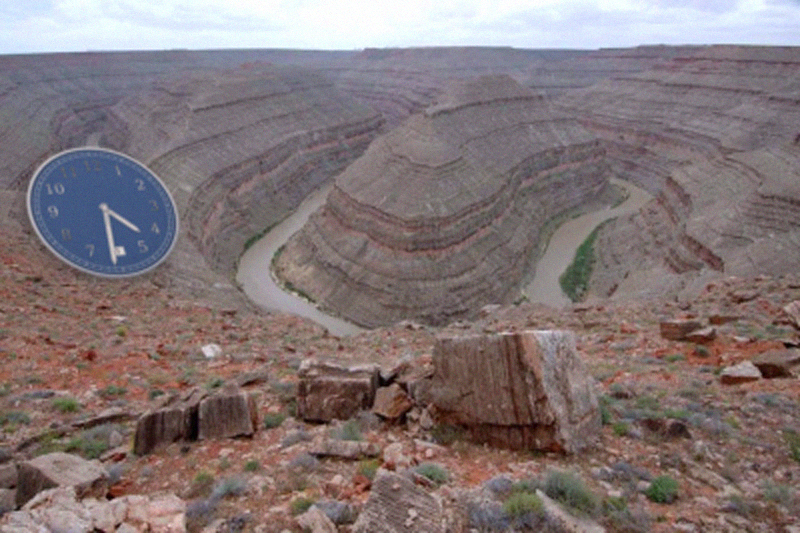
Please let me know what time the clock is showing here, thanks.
4:31
